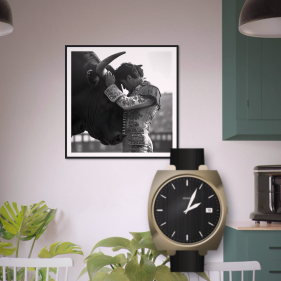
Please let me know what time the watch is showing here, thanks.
2:04
